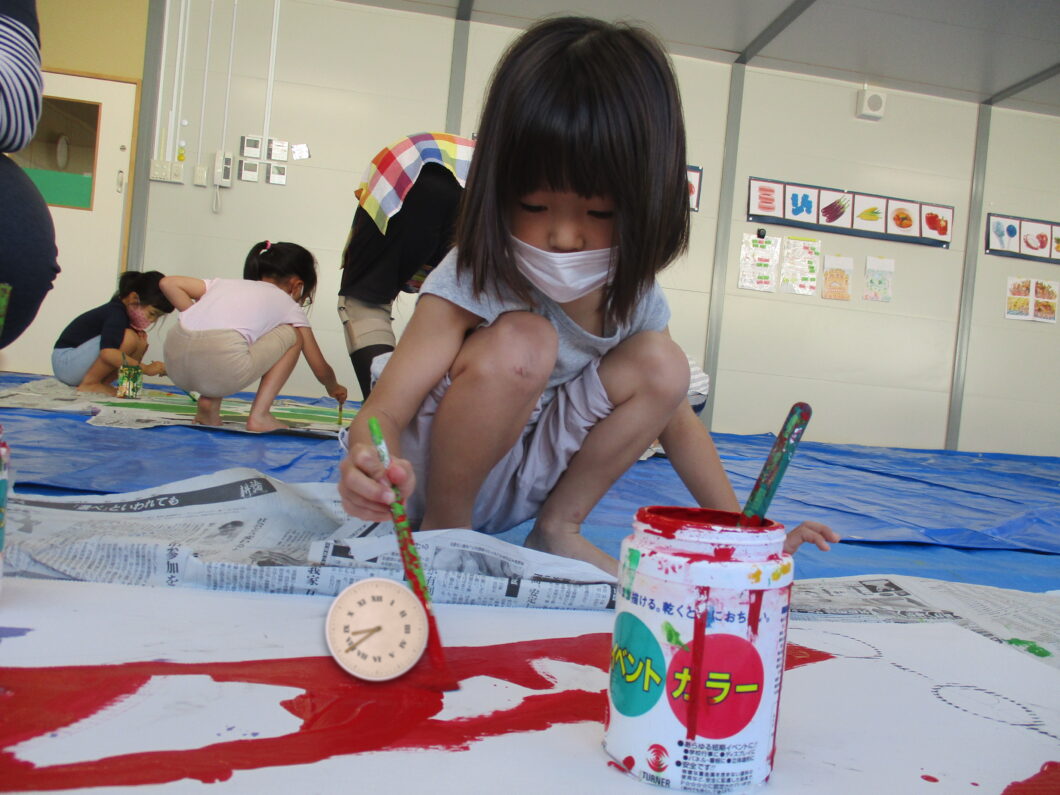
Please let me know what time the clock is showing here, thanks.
8:39
